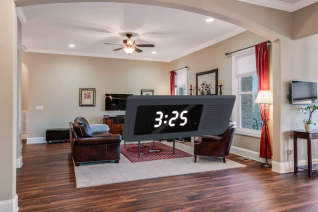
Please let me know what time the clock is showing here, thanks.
3:25
